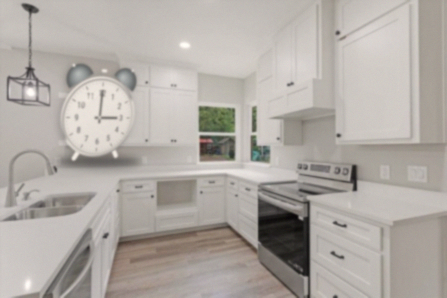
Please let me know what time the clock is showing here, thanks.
3:00
